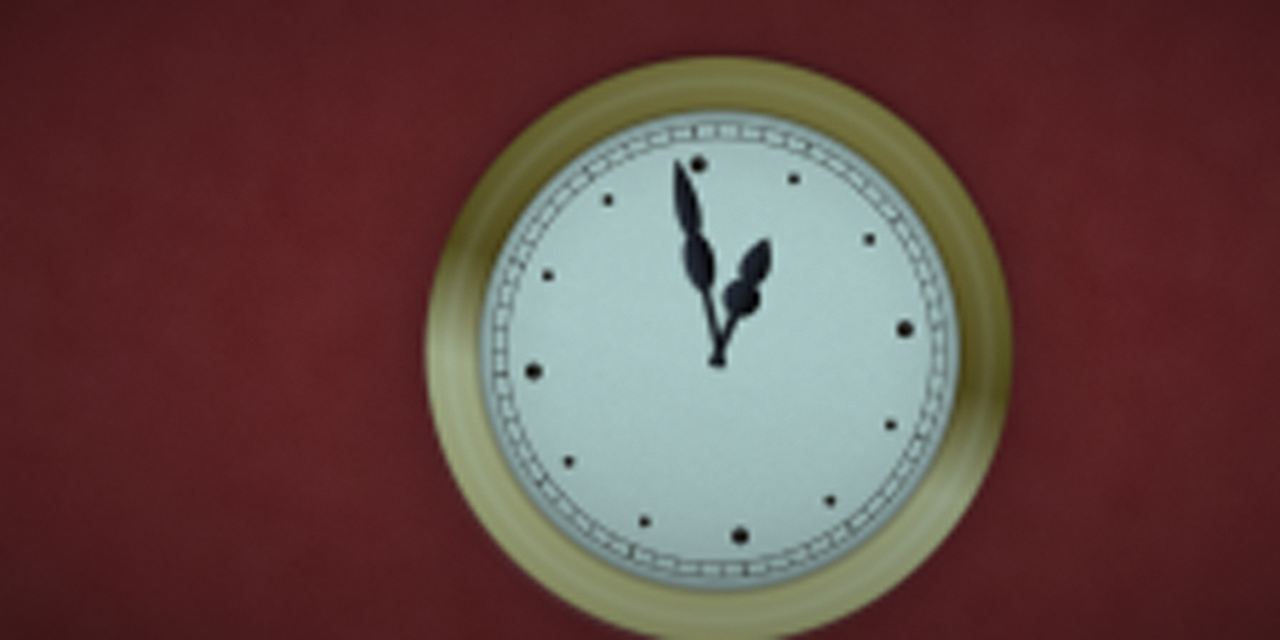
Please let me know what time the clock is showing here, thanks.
12:59
